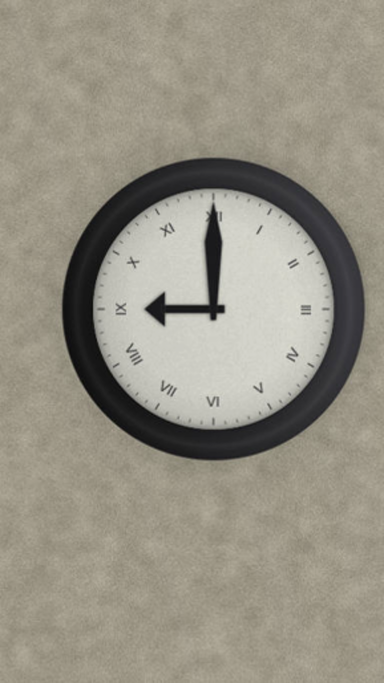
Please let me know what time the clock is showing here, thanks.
9:00
